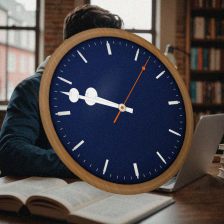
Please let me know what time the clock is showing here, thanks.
9:48:07
